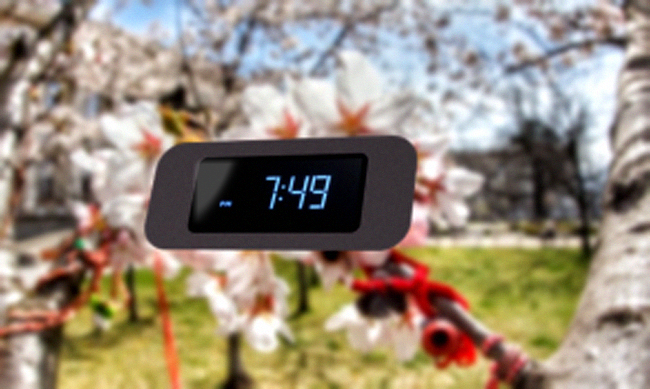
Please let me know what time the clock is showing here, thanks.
7:49
